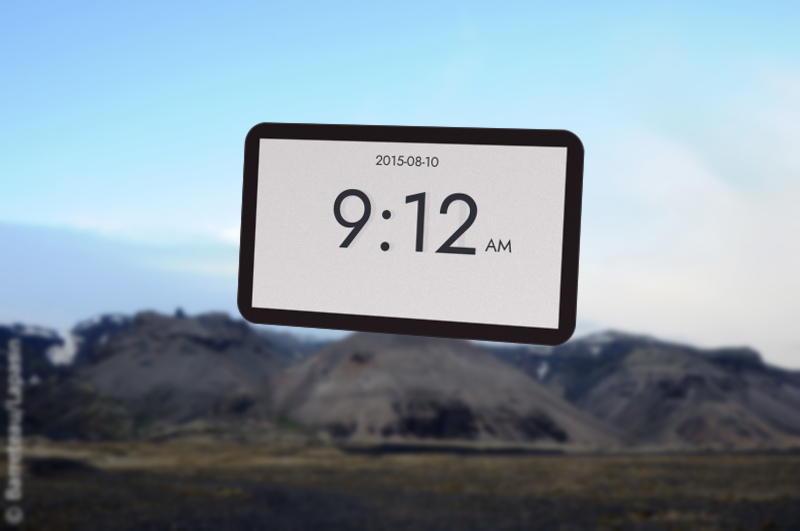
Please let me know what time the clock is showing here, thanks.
9:12
